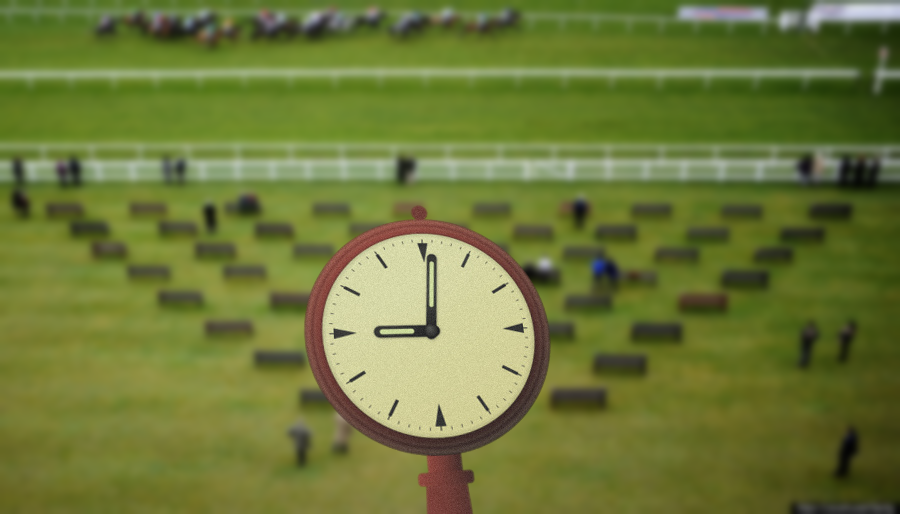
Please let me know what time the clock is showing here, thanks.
9:01
